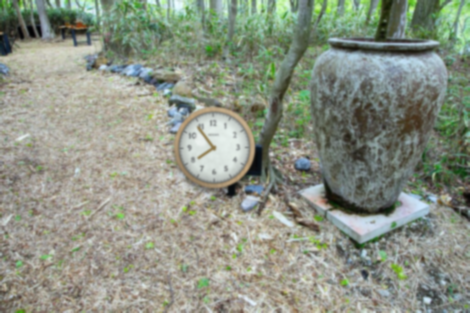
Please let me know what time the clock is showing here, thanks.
7:54
